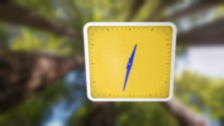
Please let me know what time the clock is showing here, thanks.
12:32
